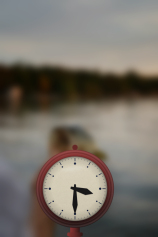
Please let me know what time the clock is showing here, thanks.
3:30
